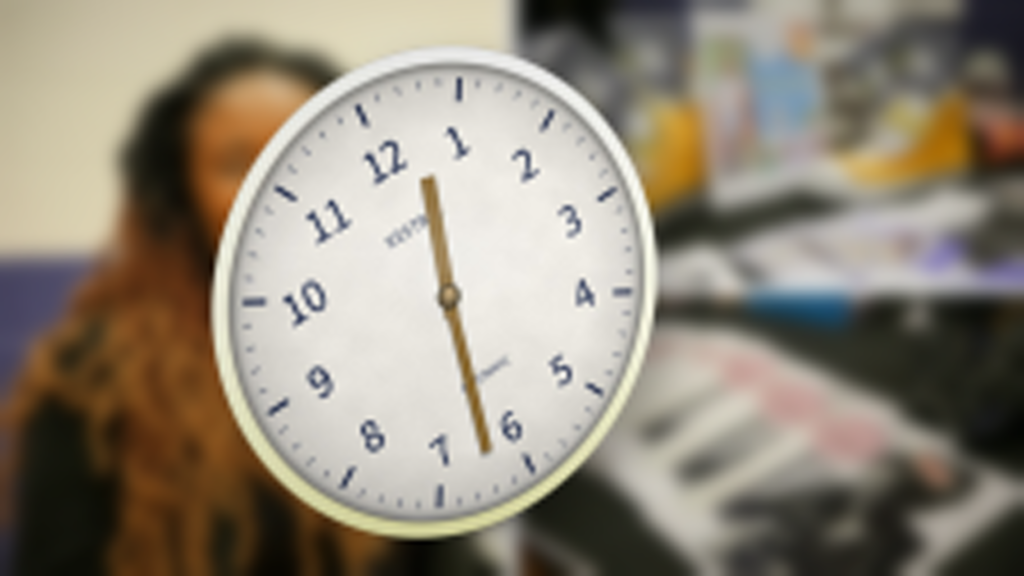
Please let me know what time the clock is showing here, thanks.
12:32
